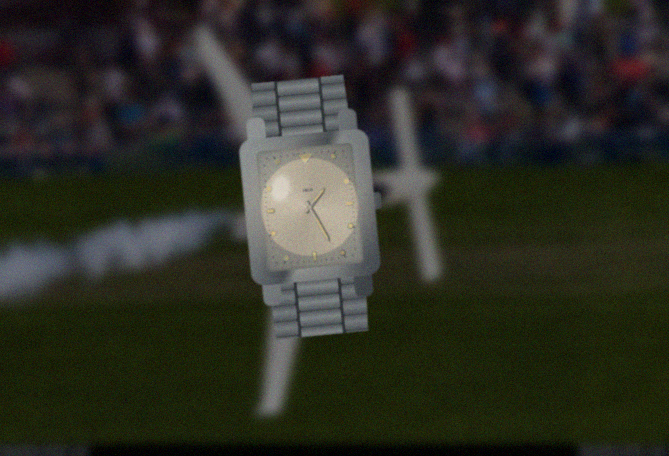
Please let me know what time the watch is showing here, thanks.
1:26
